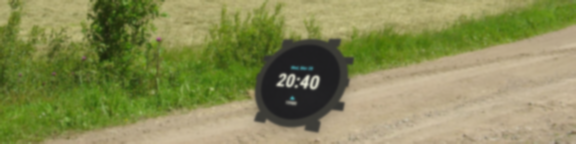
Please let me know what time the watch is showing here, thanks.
20:40
